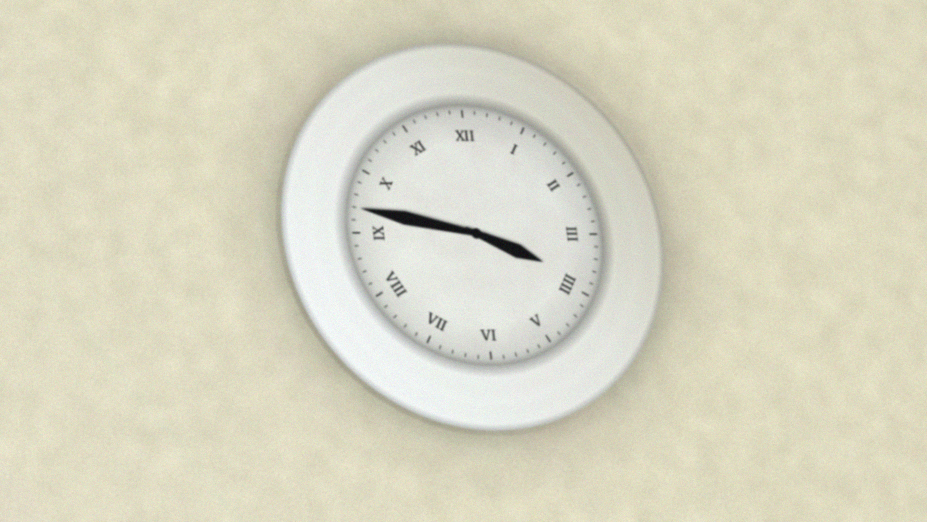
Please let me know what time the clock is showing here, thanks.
3:47
